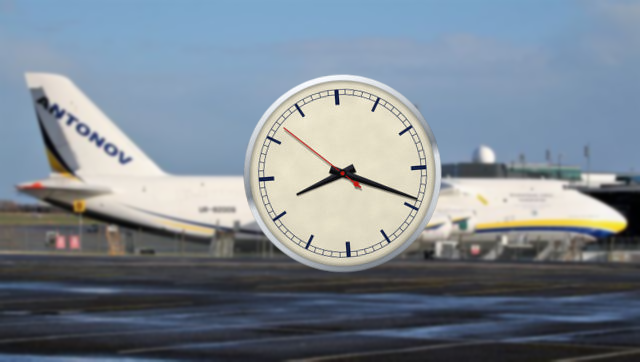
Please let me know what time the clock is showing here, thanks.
8:18:52
